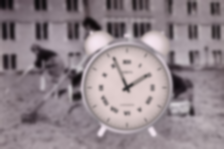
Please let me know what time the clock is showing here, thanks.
1:56
